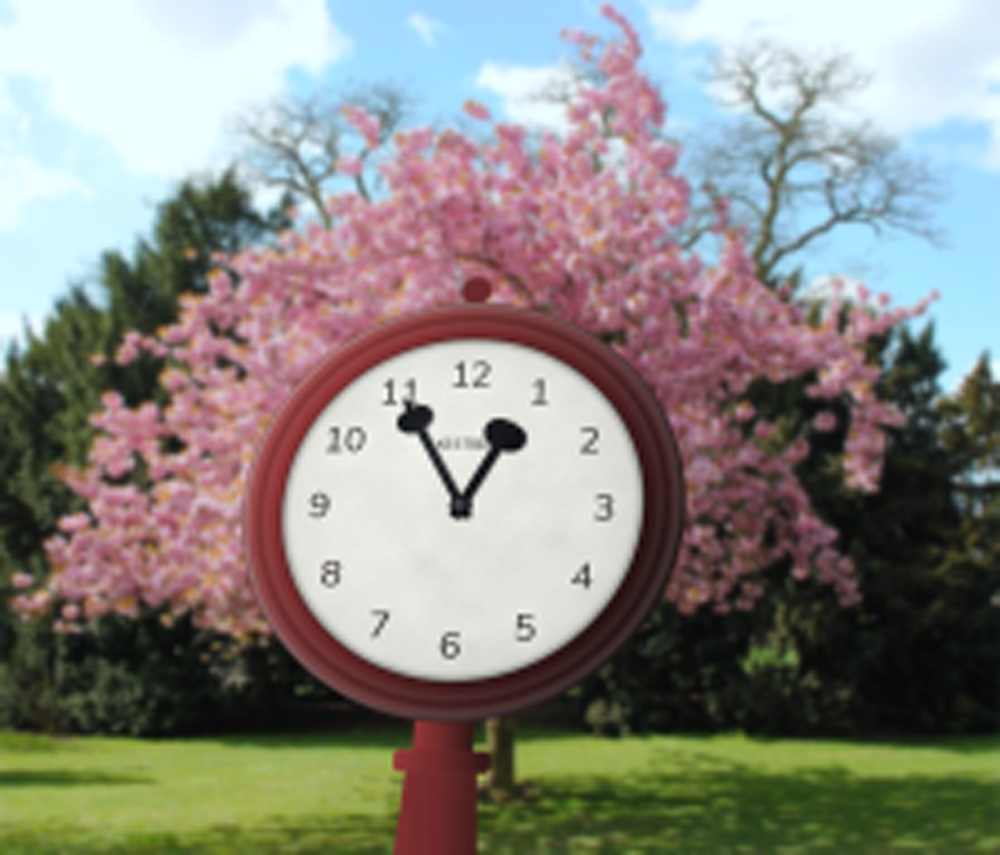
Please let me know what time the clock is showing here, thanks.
12:55
